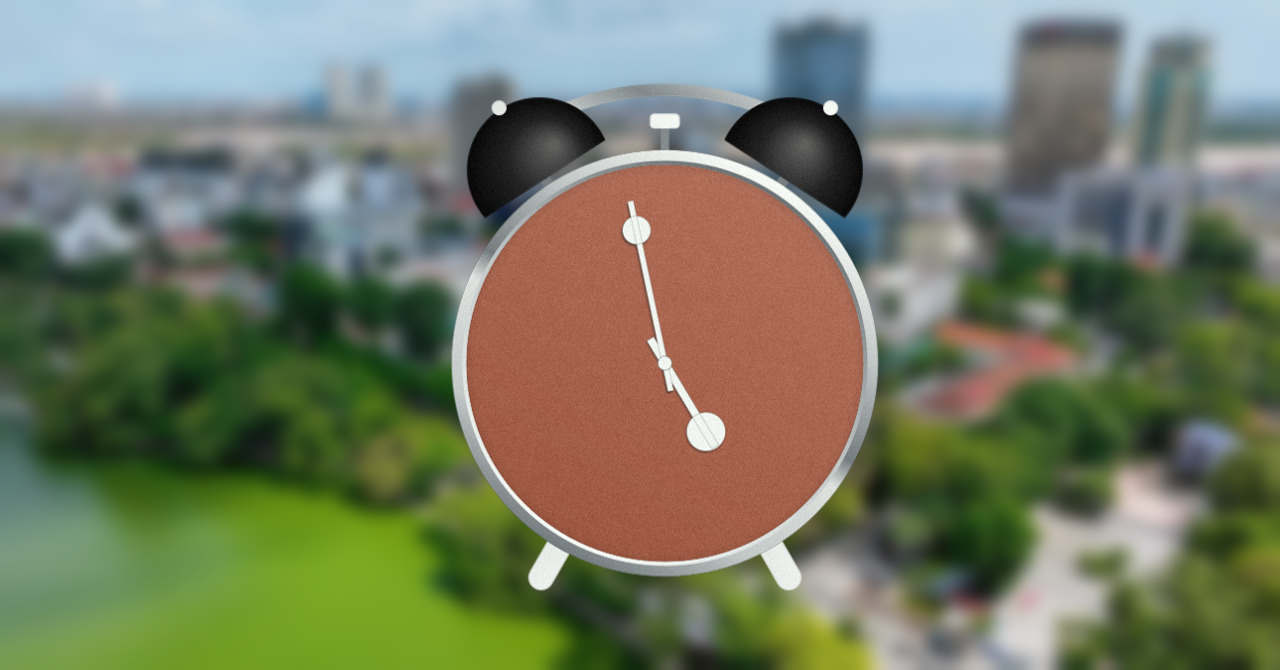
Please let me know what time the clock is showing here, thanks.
4:58
